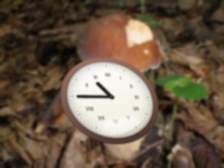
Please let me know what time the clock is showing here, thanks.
10:45
